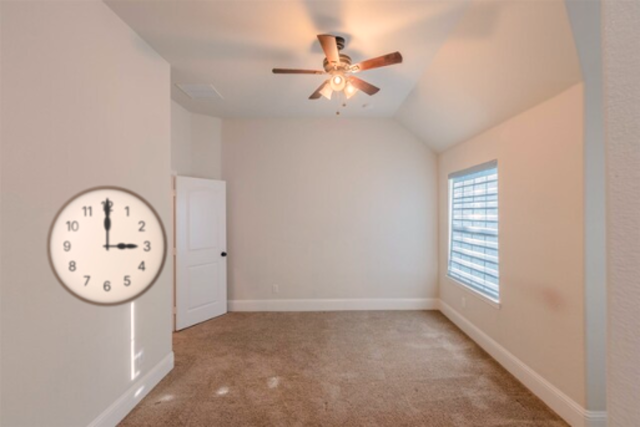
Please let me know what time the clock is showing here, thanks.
3:00
